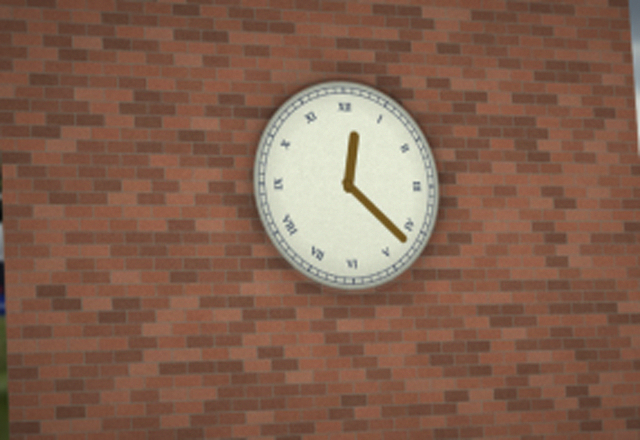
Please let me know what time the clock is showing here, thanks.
12:22
